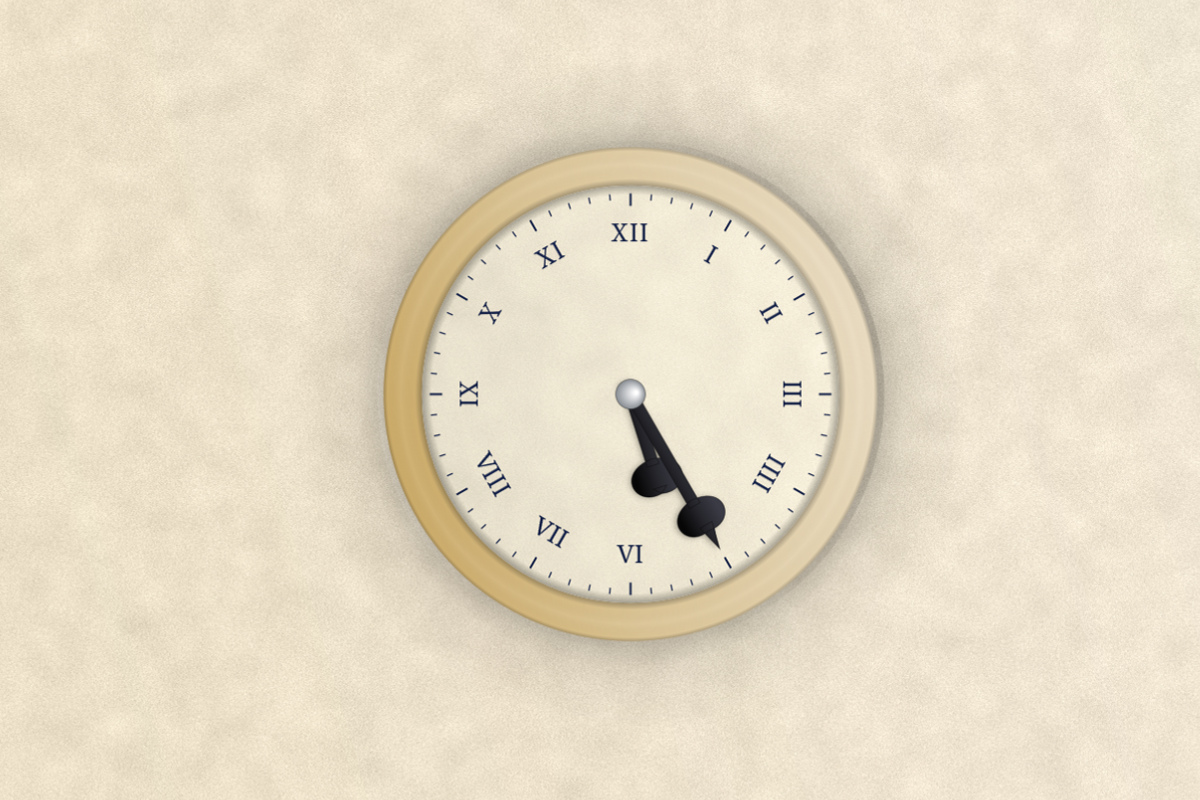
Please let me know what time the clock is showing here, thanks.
5:25
